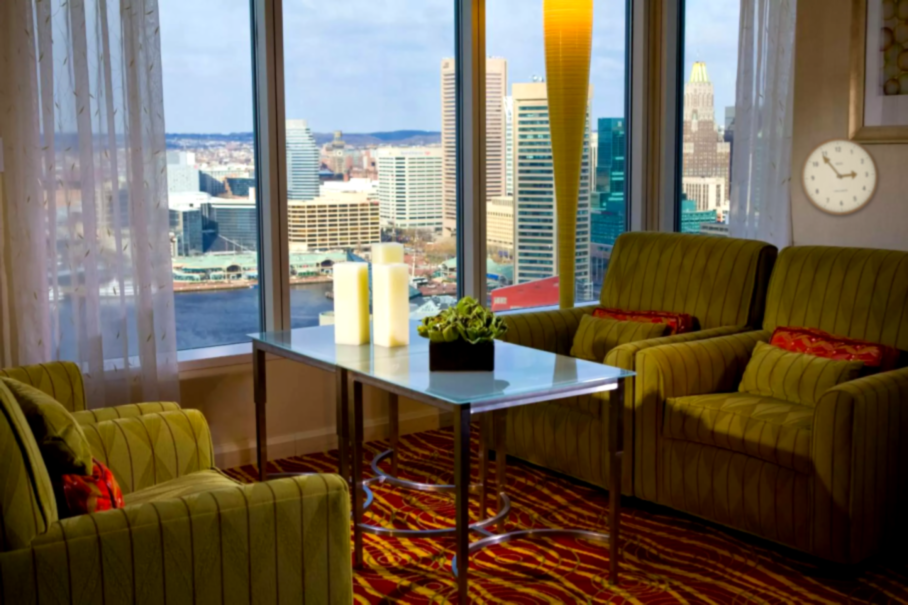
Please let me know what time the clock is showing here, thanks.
2:54
